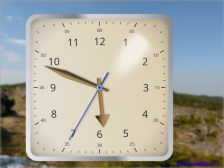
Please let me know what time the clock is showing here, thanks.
5:48:35
